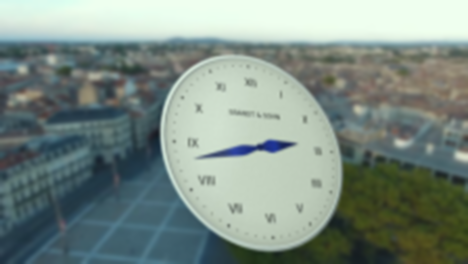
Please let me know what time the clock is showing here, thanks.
2:43
